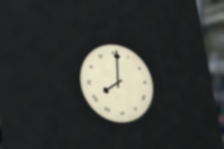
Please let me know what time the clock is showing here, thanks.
8:01
